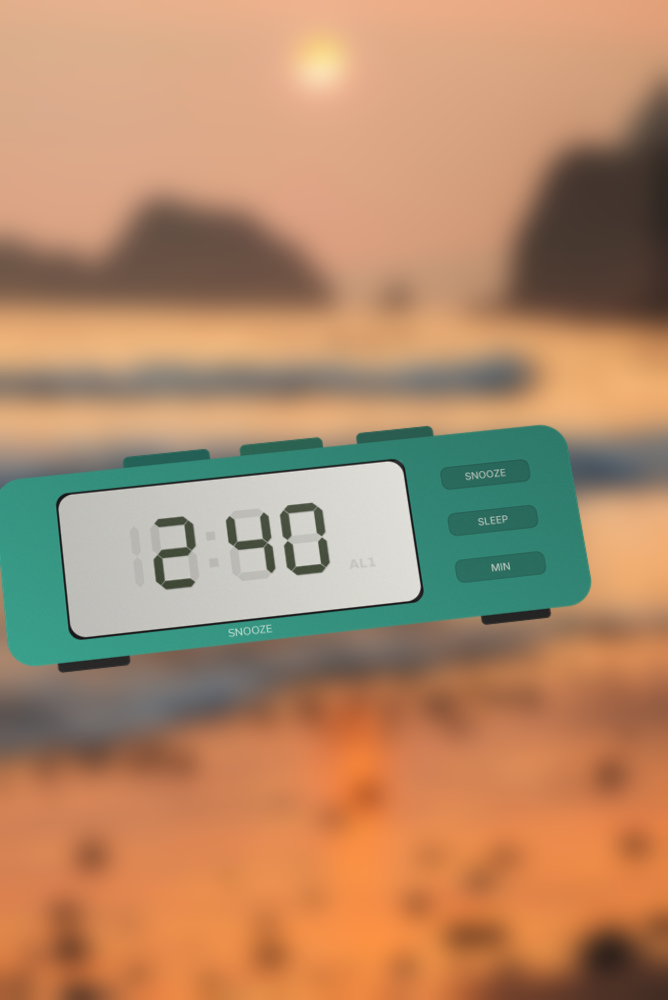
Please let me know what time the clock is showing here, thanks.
2:40
